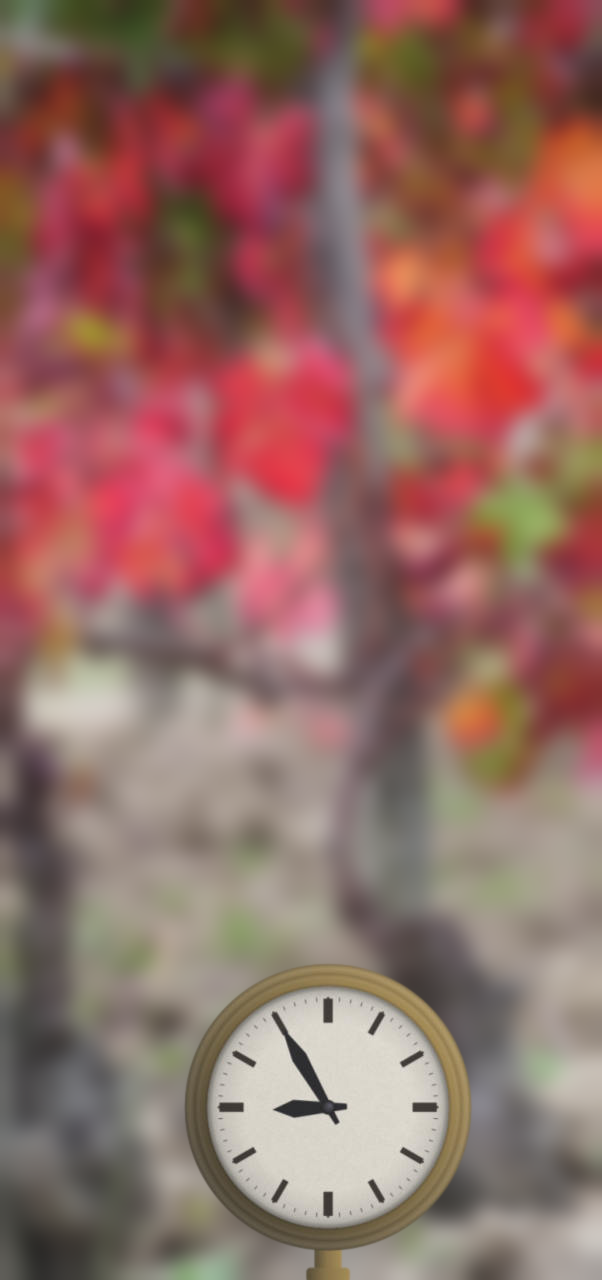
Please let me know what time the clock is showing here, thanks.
8:55
